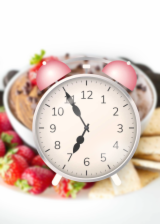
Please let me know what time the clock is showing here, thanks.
6:55
